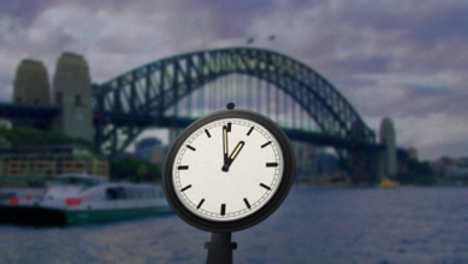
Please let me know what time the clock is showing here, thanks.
12:59
